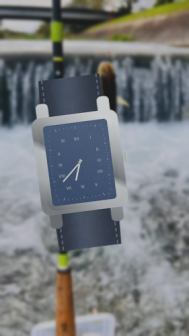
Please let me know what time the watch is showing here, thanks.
6:38
